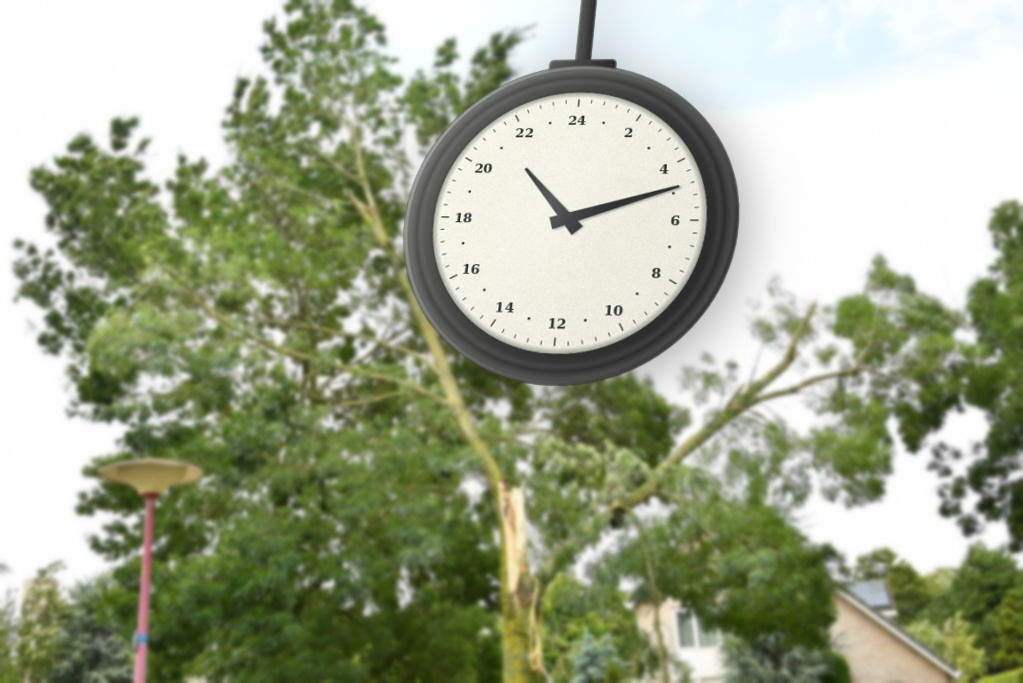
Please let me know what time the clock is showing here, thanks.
21:12
